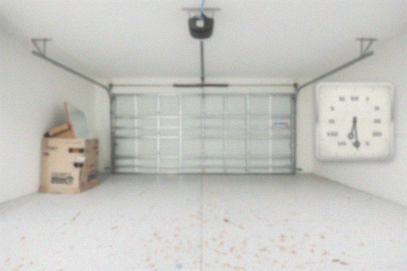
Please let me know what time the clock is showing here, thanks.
6:29
